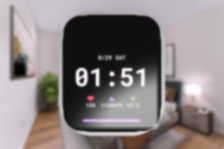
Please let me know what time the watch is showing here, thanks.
1:51
